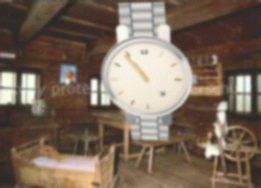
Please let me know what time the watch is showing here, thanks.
10:54
